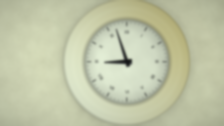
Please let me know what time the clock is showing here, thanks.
8:57
